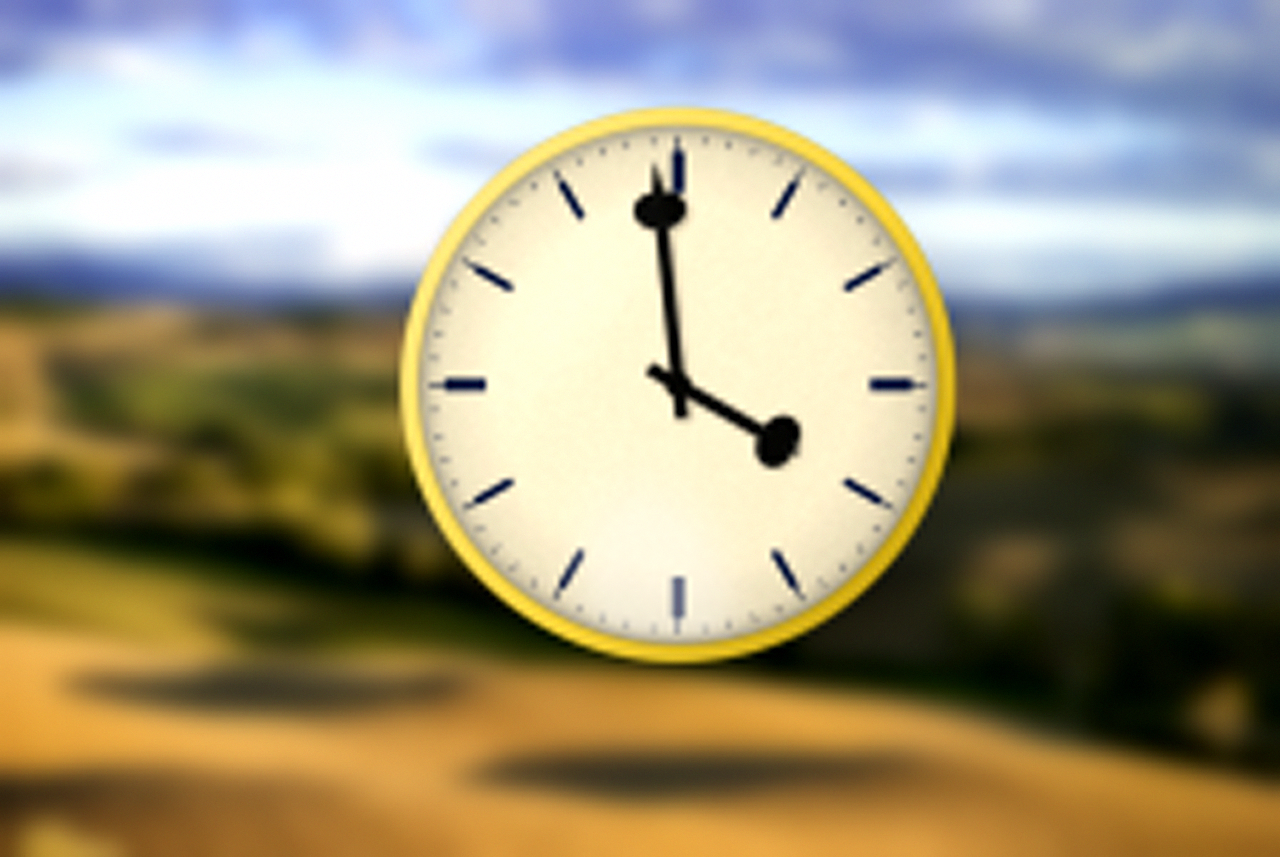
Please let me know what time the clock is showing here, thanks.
3:59
